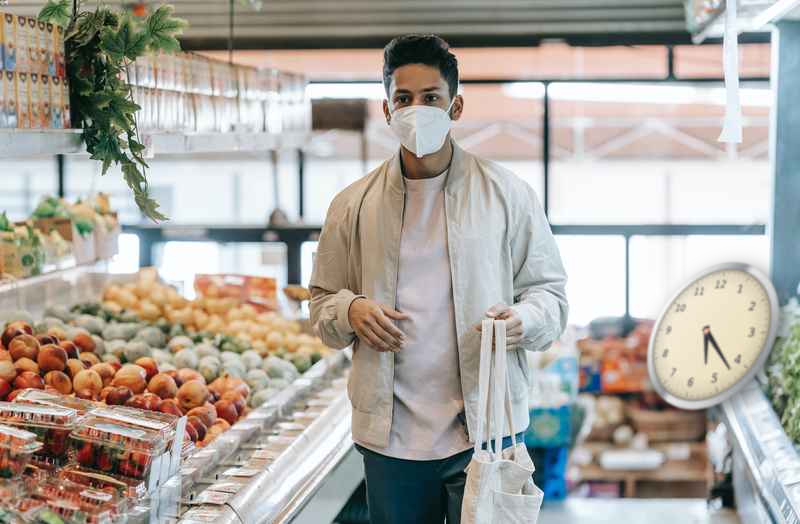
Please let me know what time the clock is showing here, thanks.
5:22
